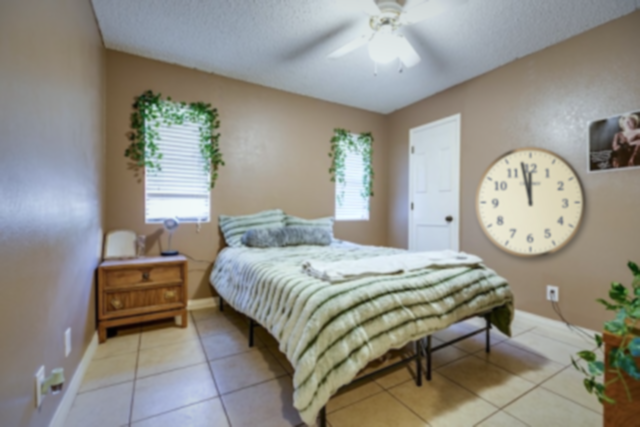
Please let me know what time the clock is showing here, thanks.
11:58
